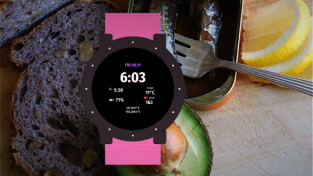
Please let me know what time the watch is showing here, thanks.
6:03
